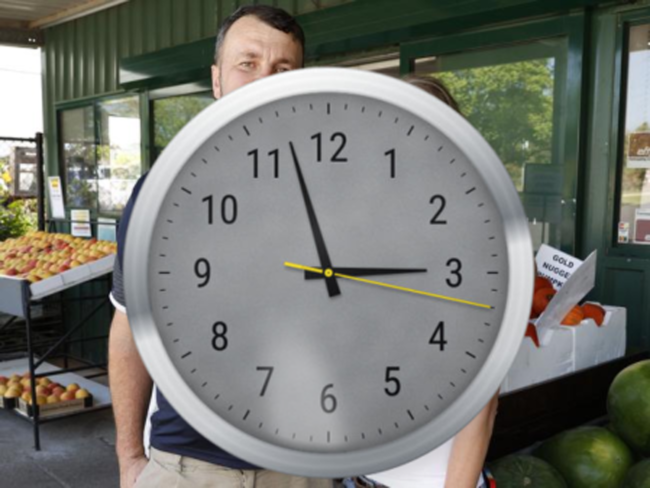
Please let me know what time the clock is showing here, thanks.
2:57:17
